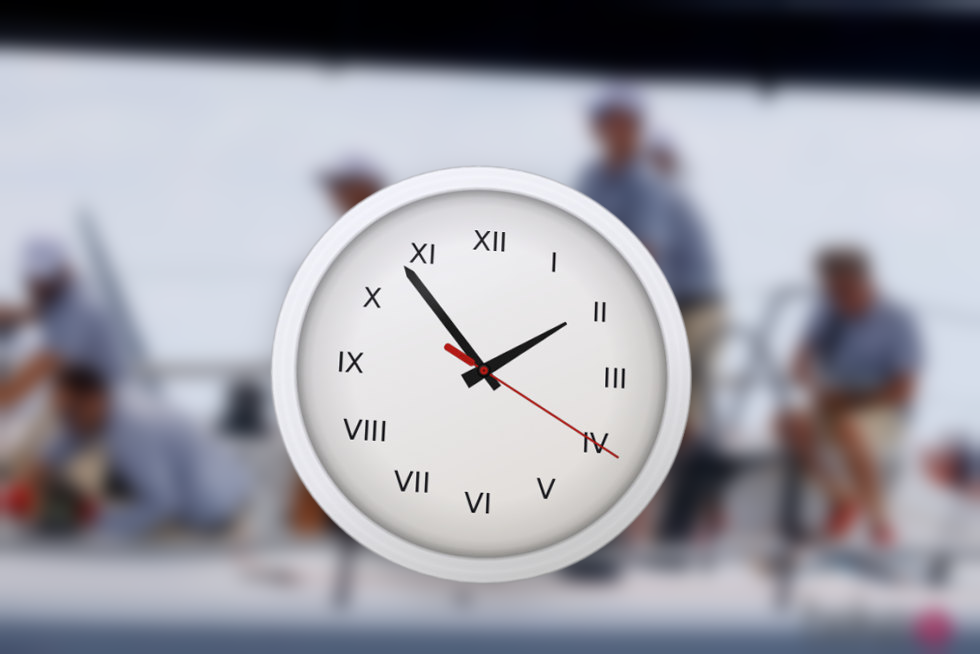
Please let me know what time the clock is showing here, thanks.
1:53:20
